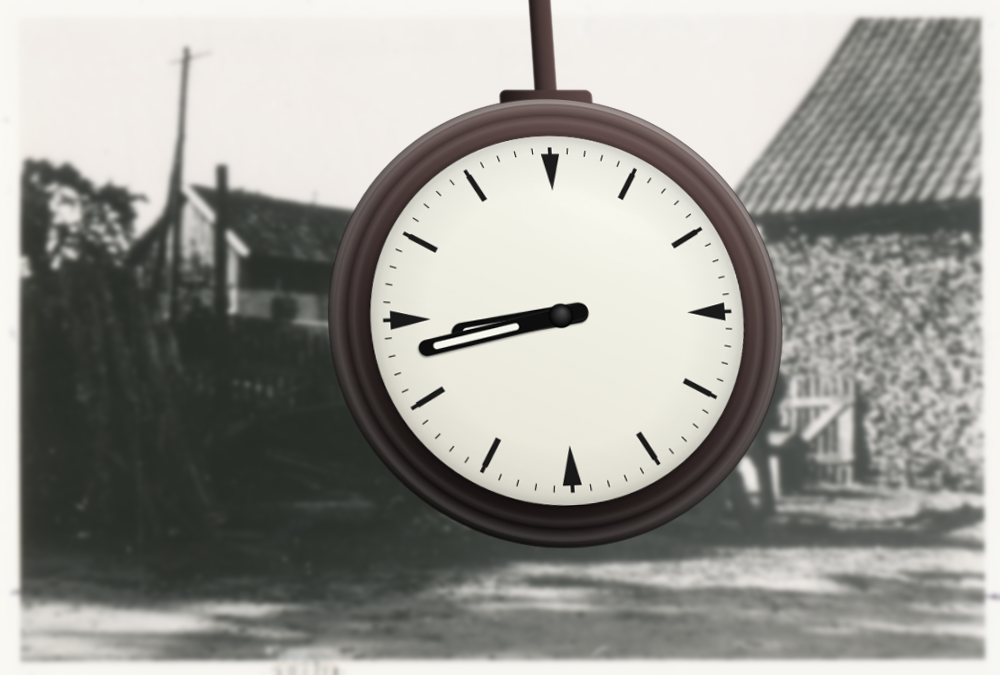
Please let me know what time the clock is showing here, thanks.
8:43
